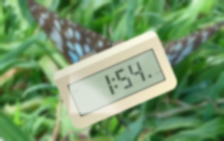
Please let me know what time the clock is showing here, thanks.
1:54
